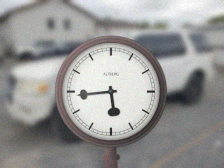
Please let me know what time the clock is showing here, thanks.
5:44
